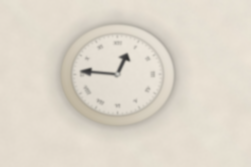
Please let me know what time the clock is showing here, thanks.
12:46
